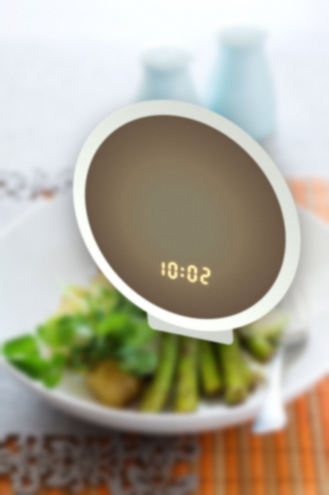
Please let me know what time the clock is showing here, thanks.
10:02
